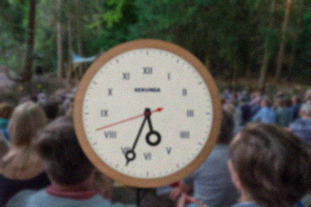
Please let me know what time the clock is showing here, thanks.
5:33:42
